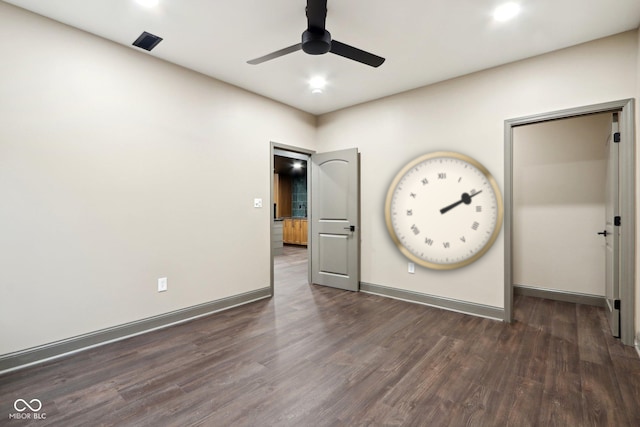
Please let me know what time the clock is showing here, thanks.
2:11
